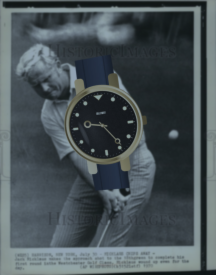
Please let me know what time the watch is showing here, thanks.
9:24
